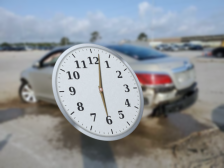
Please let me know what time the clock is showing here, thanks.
6:02
